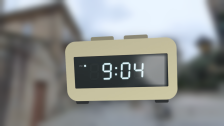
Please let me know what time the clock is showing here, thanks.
9:04
